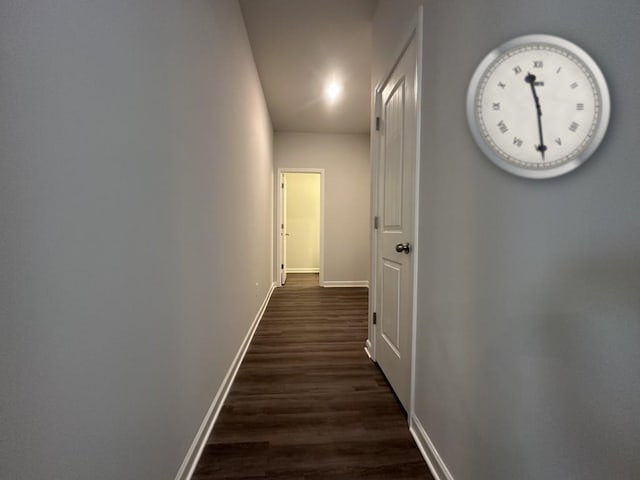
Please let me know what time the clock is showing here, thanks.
11:29
